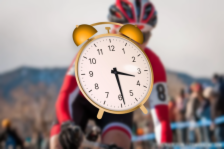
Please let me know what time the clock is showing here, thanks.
3:29
